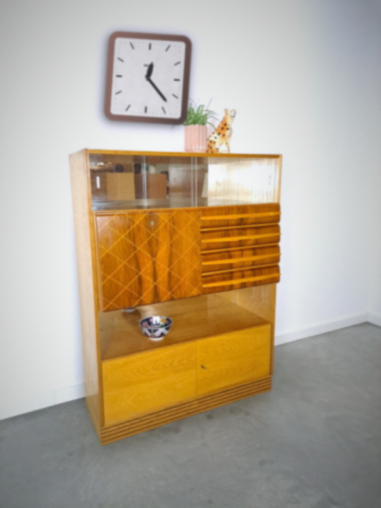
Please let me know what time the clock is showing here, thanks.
12:23
